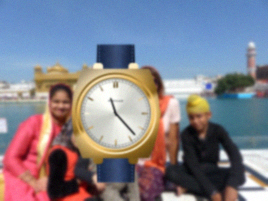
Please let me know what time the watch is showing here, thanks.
11:23
